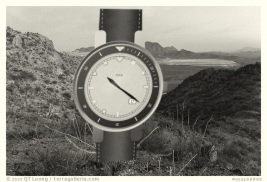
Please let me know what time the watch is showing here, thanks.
10:21
